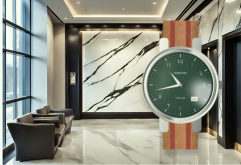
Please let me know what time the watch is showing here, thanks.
10:43
